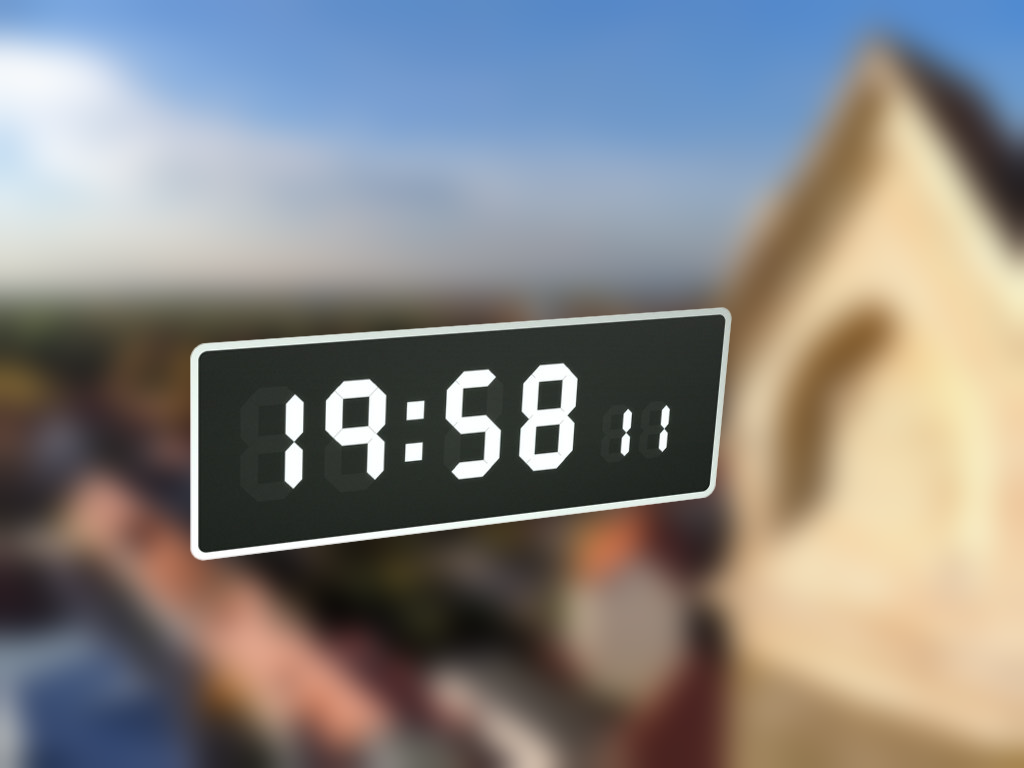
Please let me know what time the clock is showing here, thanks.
19:58:11
